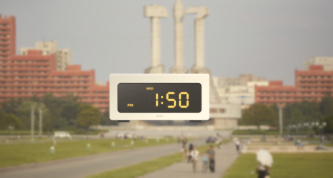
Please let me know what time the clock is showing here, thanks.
1:50
